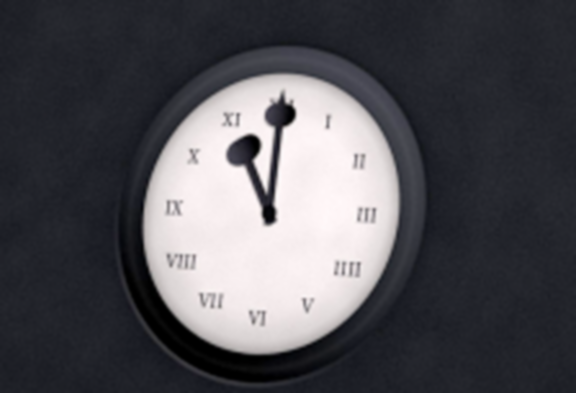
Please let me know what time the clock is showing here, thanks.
11:00
